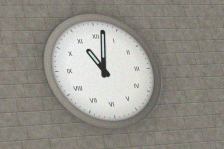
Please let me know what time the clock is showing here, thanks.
11:02
